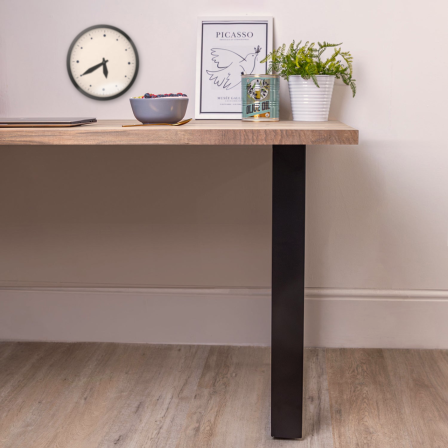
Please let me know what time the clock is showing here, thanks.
5:40
